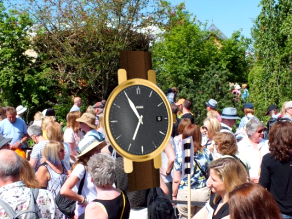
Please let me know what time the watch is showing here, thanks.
6:55
